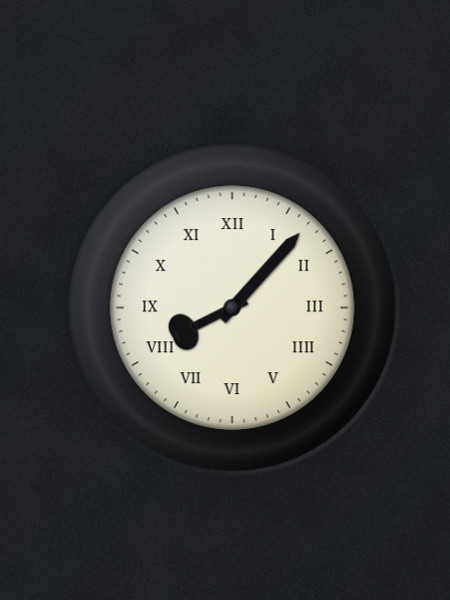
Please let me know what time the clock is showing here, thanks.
8:07
